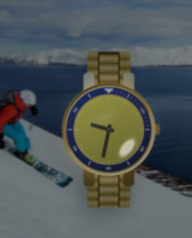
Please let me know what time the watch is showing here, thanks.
9:32
